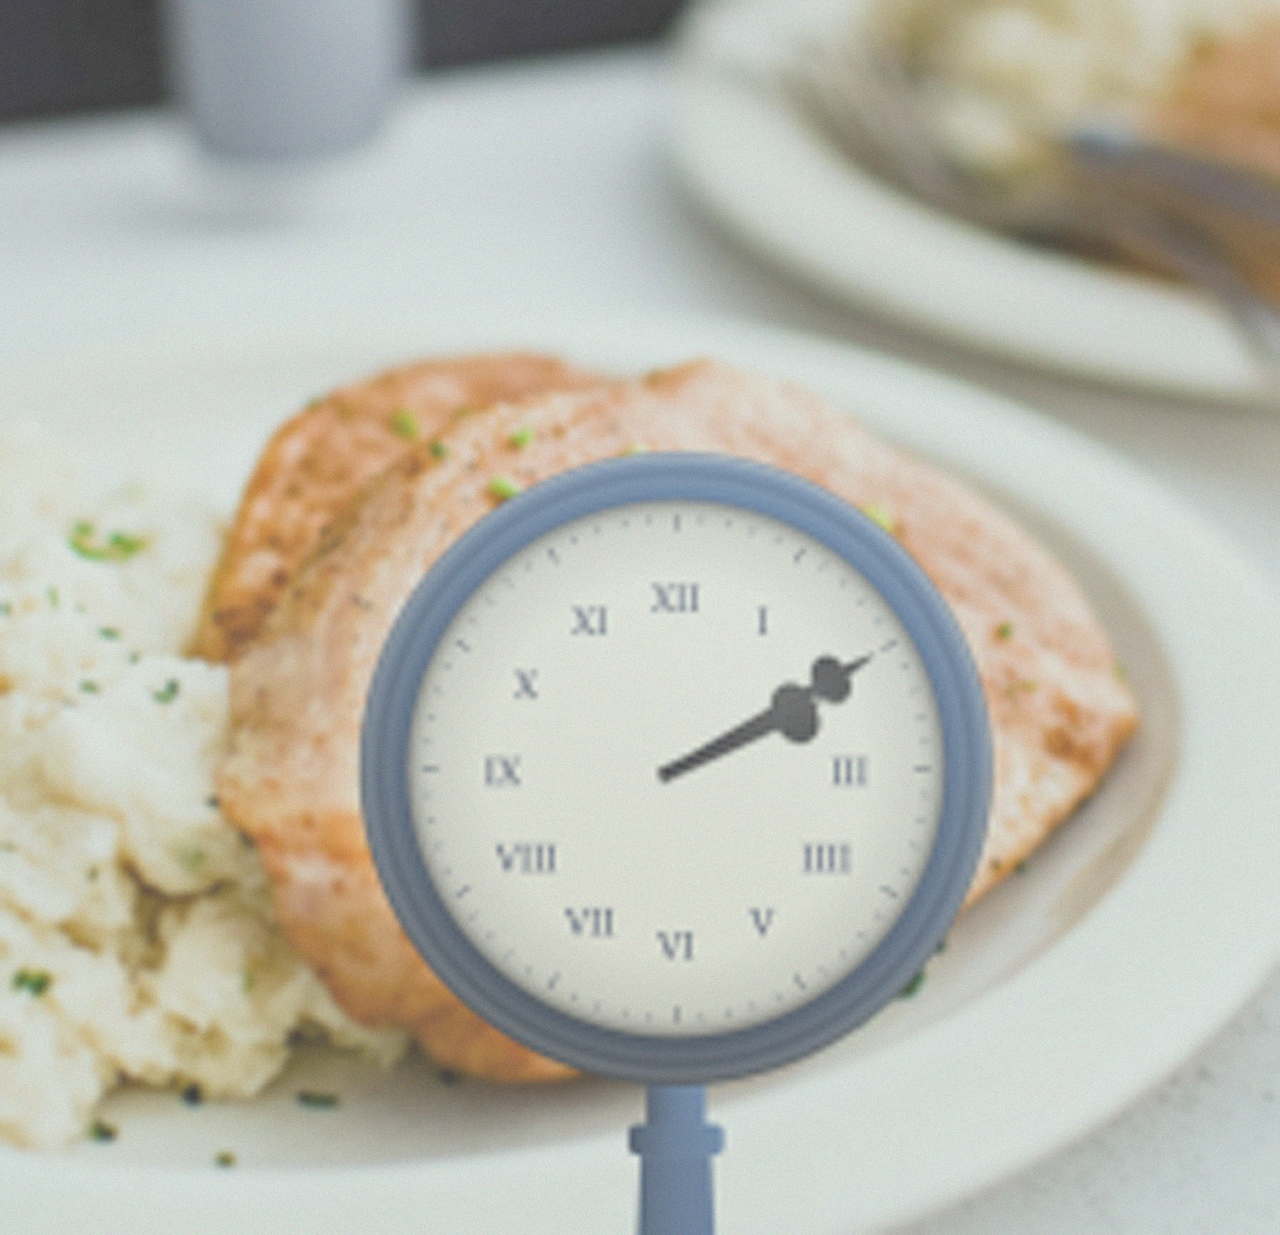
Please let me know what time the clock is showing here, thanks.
2:10
